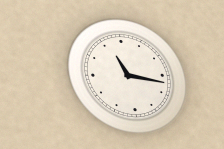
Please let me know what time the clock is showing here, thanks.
11:17
